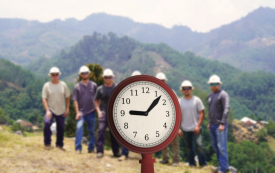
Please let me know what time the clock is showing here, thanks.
9:07
